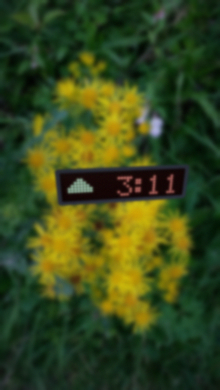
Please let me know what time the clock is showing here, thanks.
3:11
